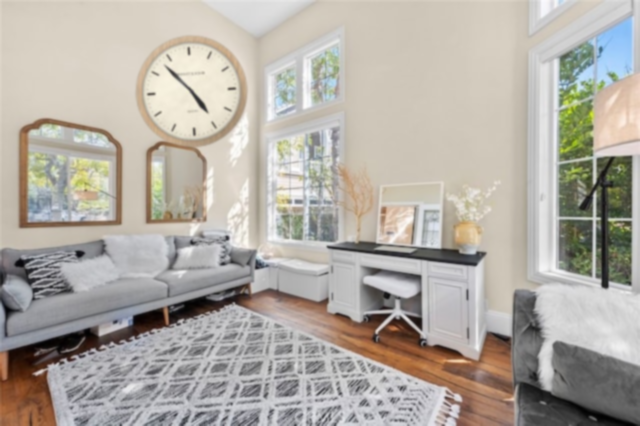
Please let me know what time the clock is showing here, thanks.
4:53
